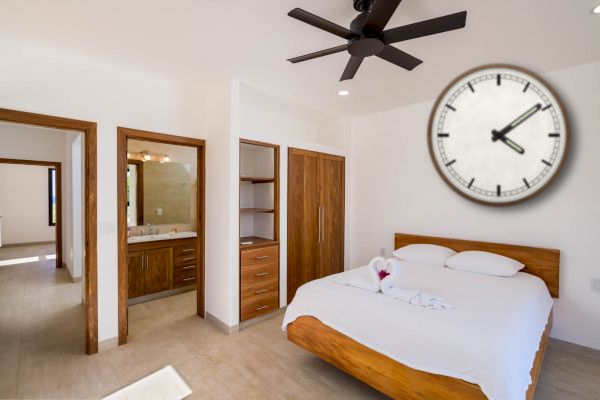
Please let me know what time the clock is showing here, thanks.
4:09
